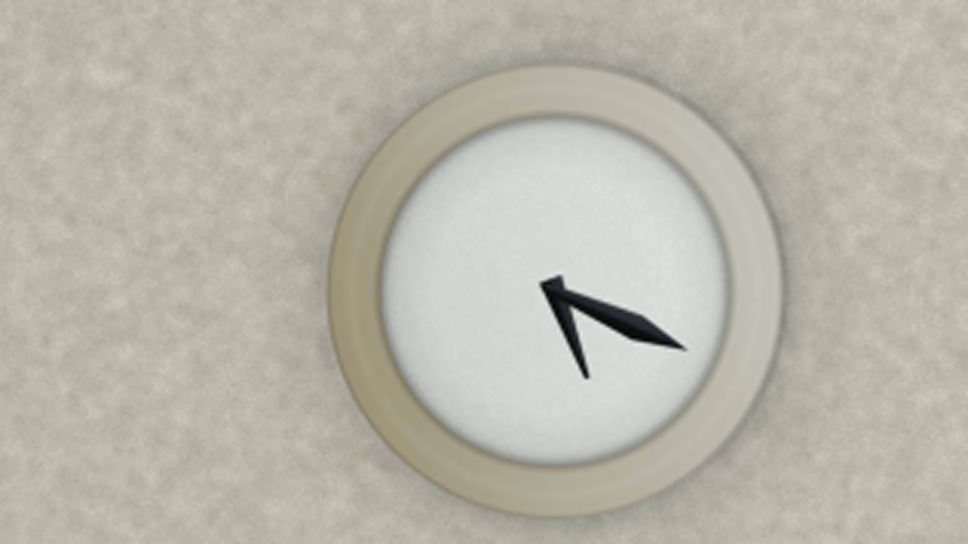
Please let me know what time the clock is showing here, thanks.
5:19
